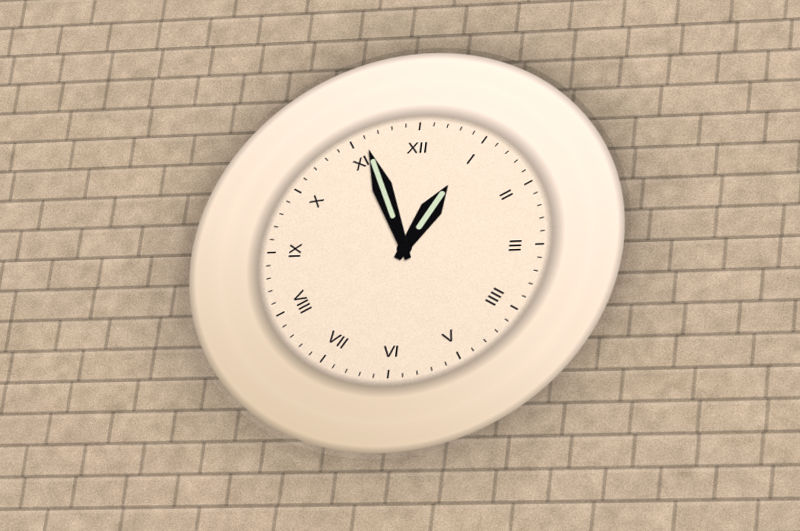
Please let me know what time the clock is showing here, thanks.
12:56
